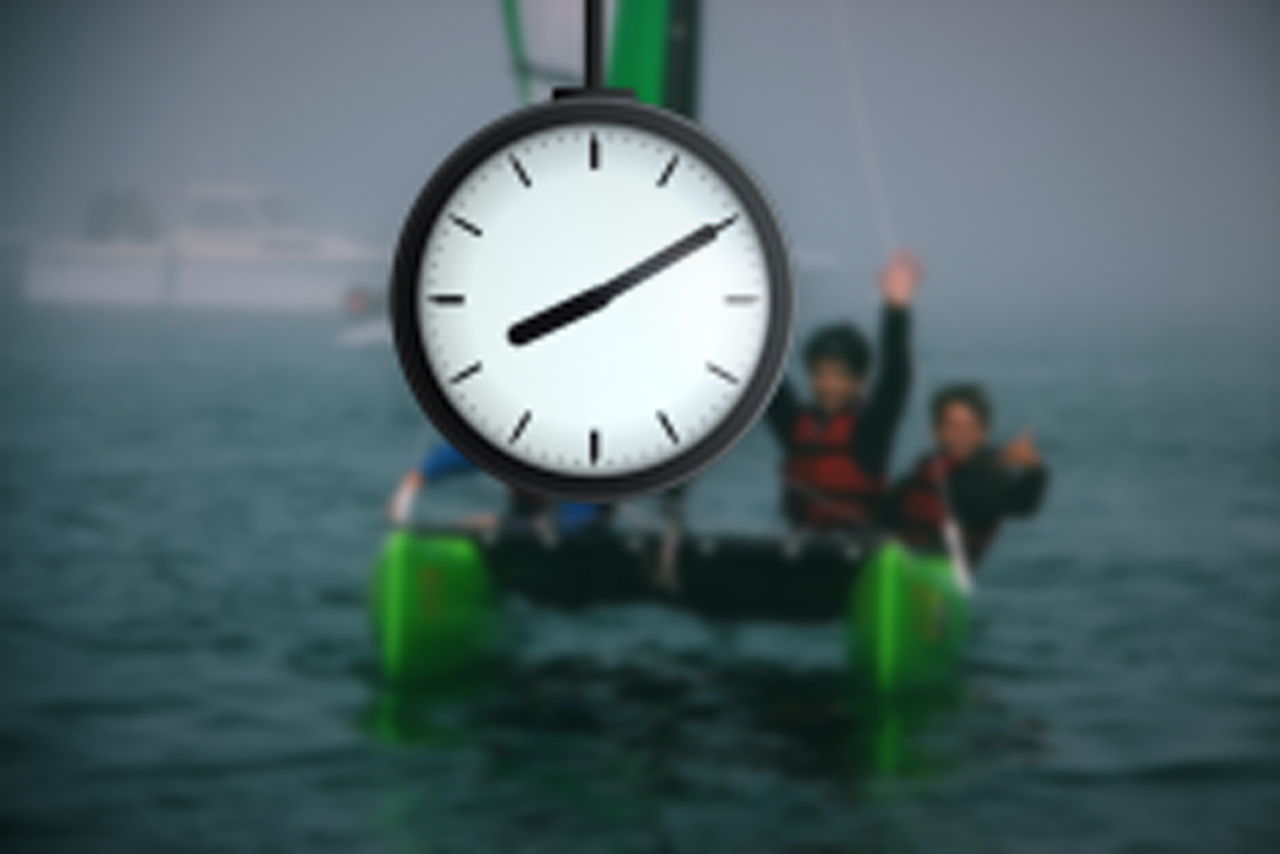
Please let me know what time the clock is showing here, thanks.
8:10
